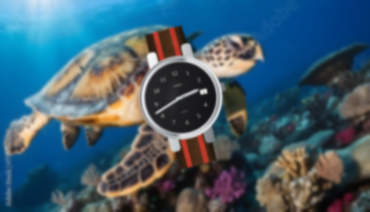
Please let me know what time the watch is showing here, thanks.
2:42
